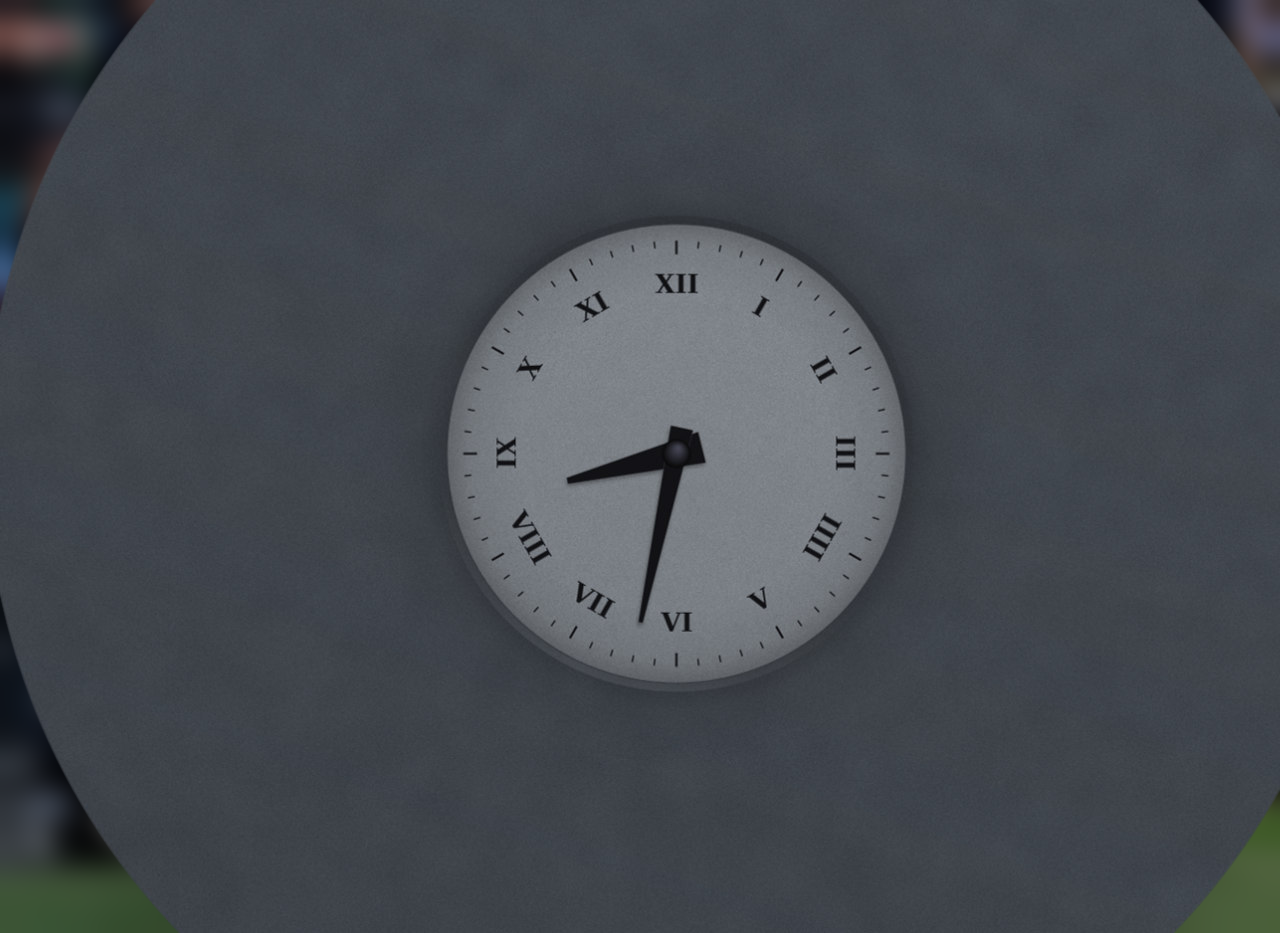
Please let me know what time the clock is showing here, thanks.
8:32
